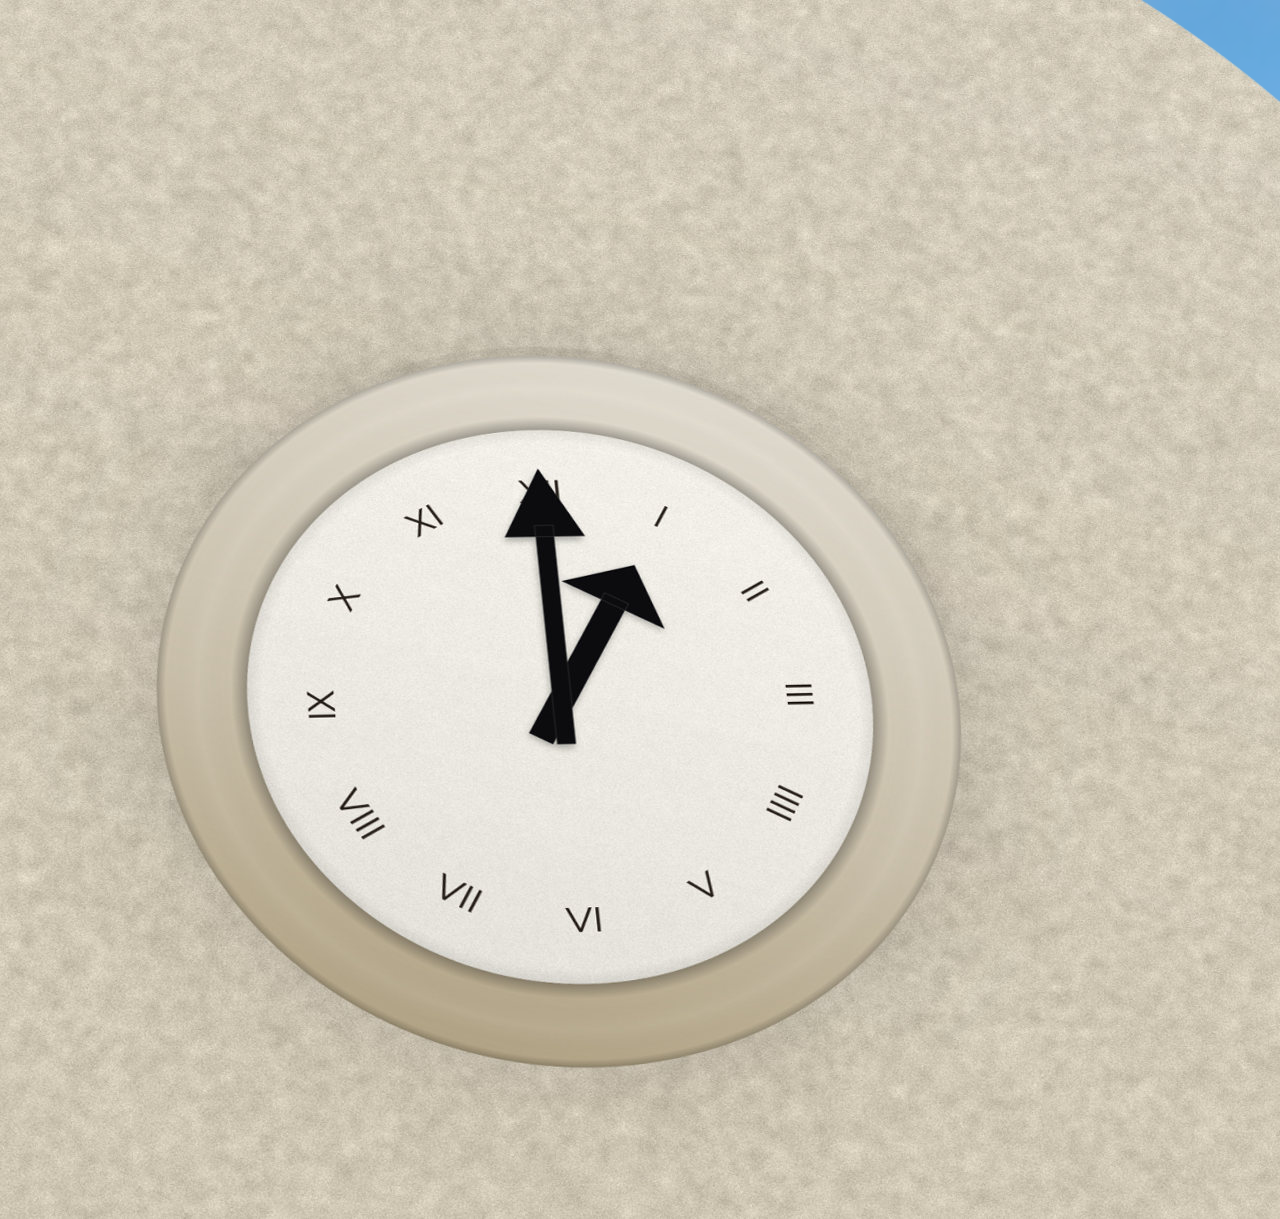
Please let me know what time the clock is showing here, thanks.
1:00
